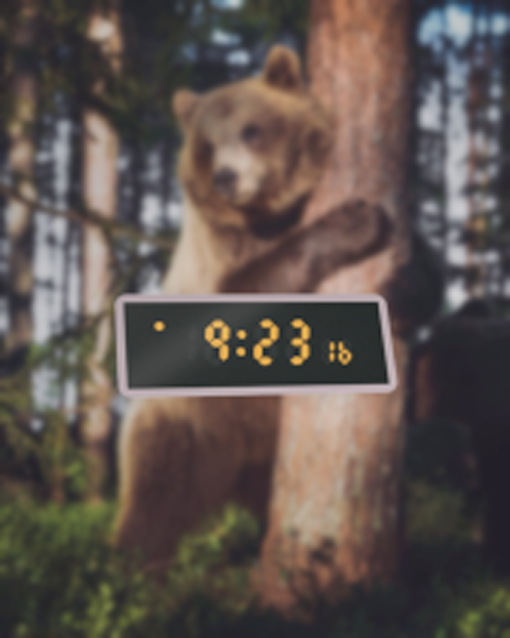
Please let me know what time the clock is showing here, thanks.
9:23:16
